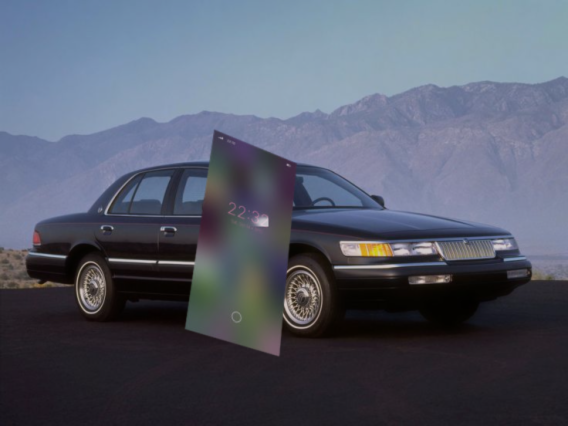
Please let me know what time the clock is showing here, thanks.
22:32
